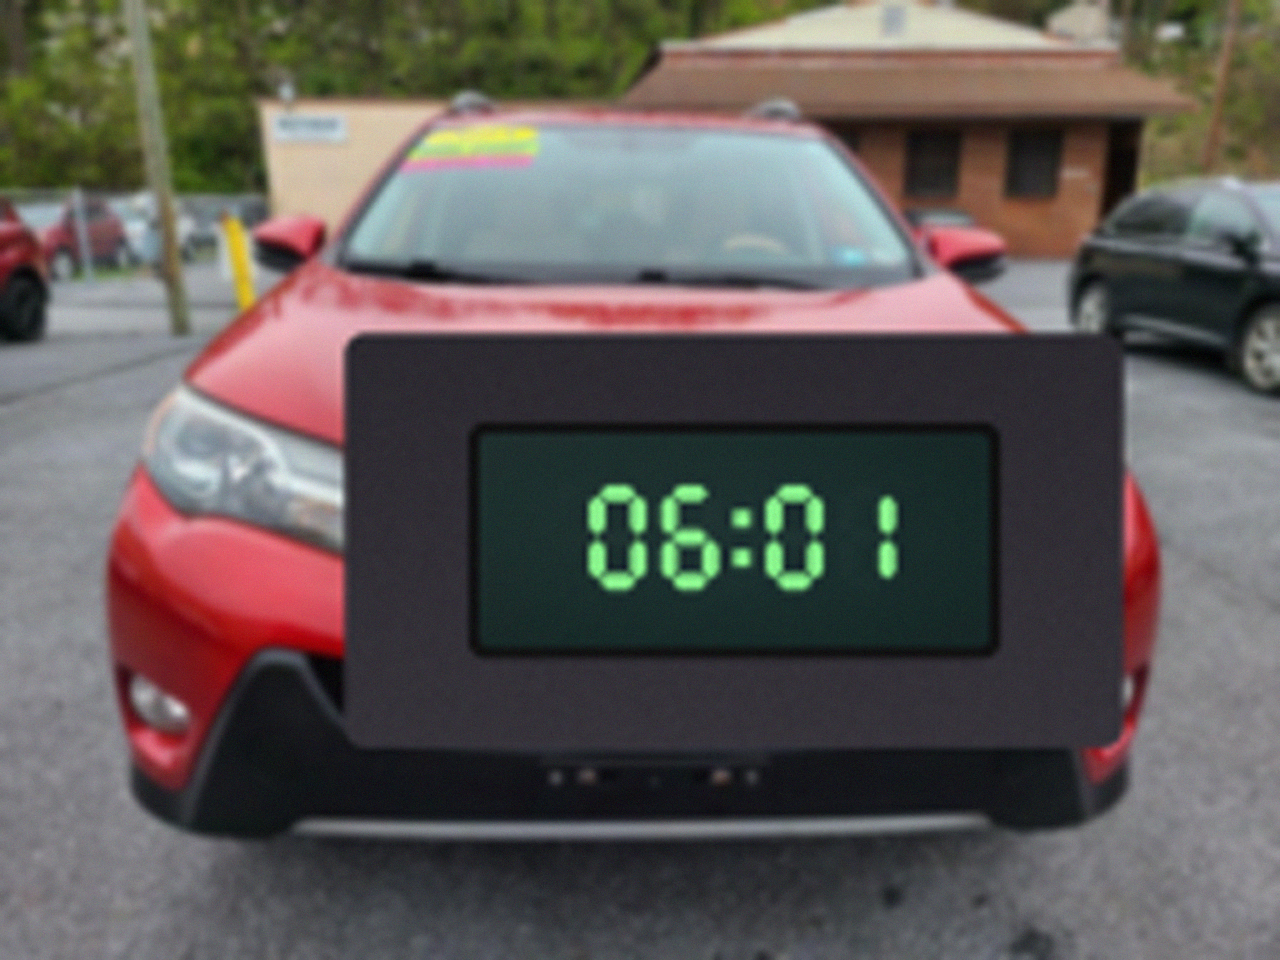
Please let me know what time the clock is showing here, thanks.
6:01
